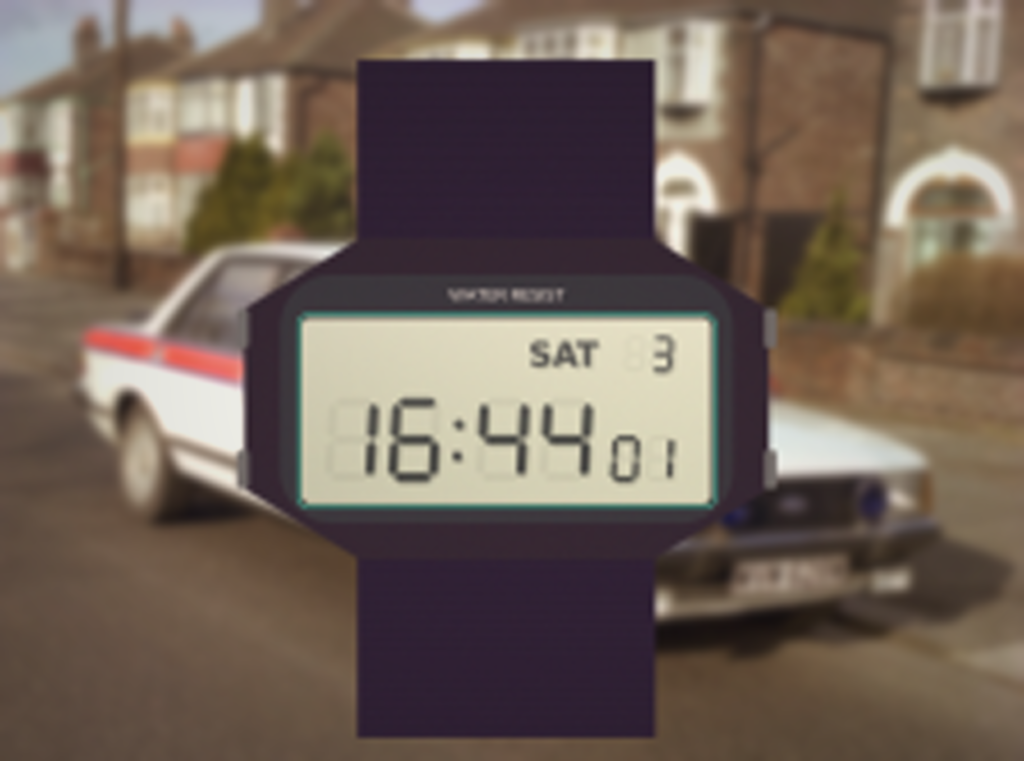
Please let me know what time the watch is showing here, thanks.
16:44:01
